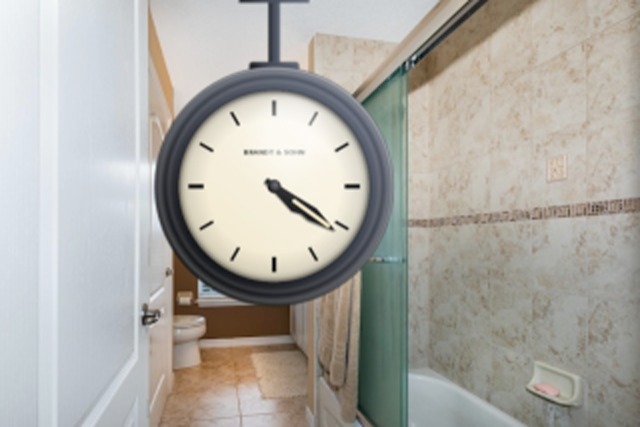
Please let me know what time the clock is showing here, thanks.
4:21
